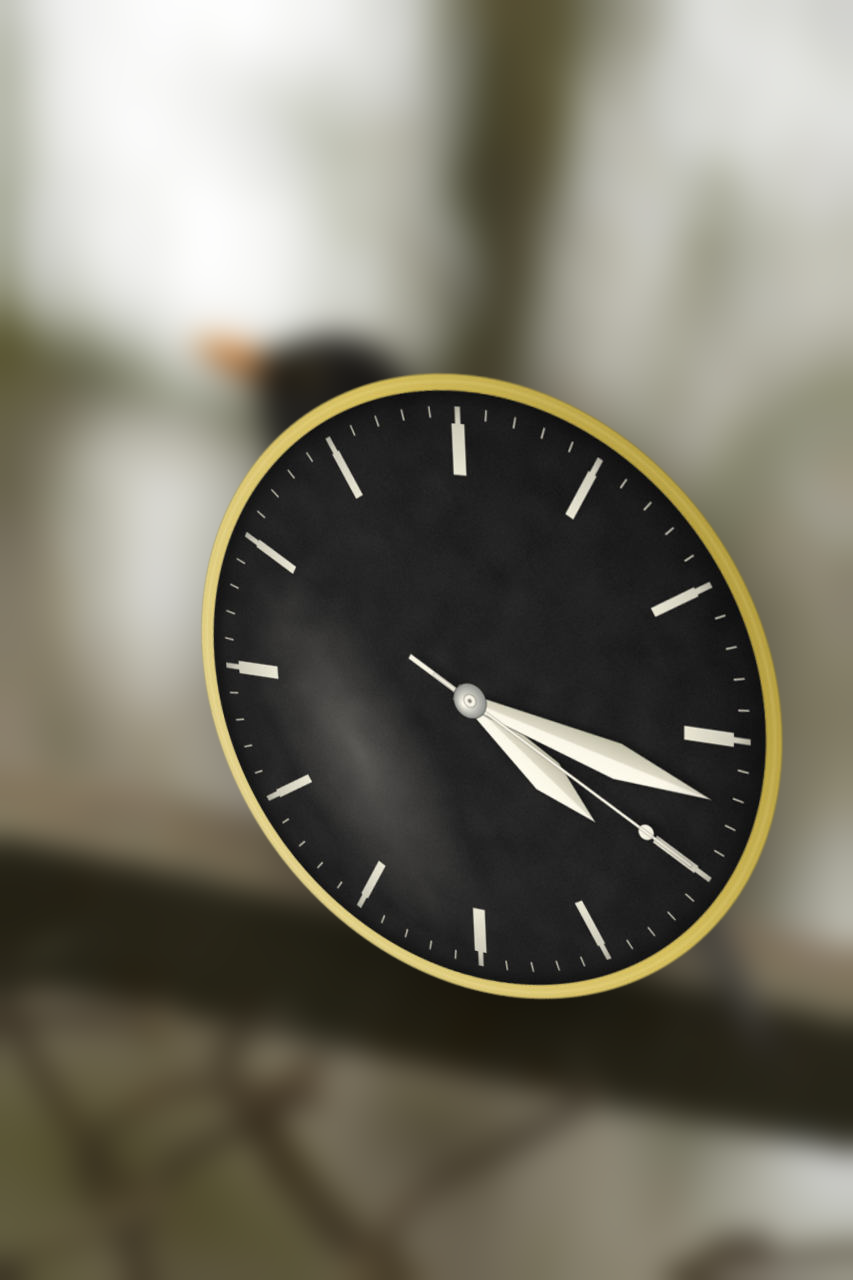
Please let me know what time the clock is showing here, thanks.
4:17:20
